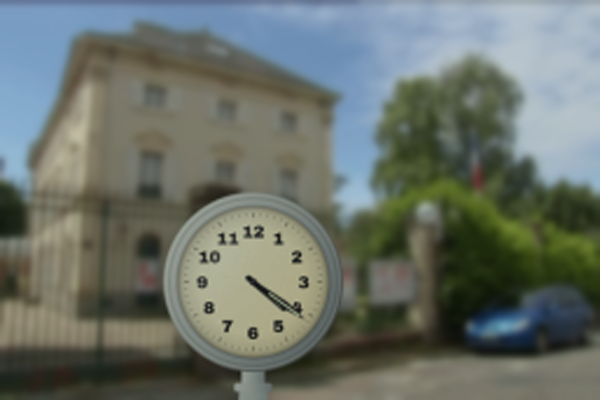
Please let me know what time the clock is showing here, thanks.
4:21
